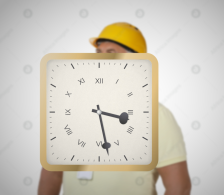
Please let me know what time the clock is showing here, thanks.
3:28
